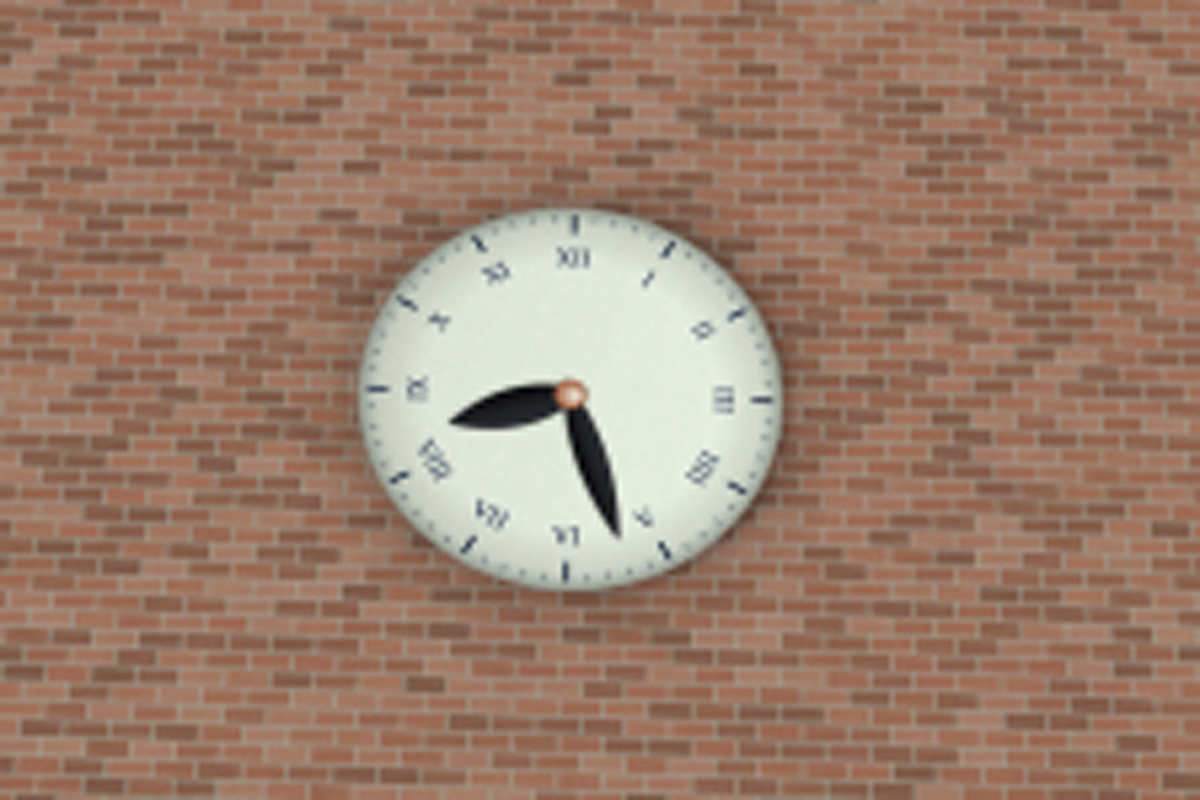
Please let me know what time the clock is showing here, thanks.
8:27
